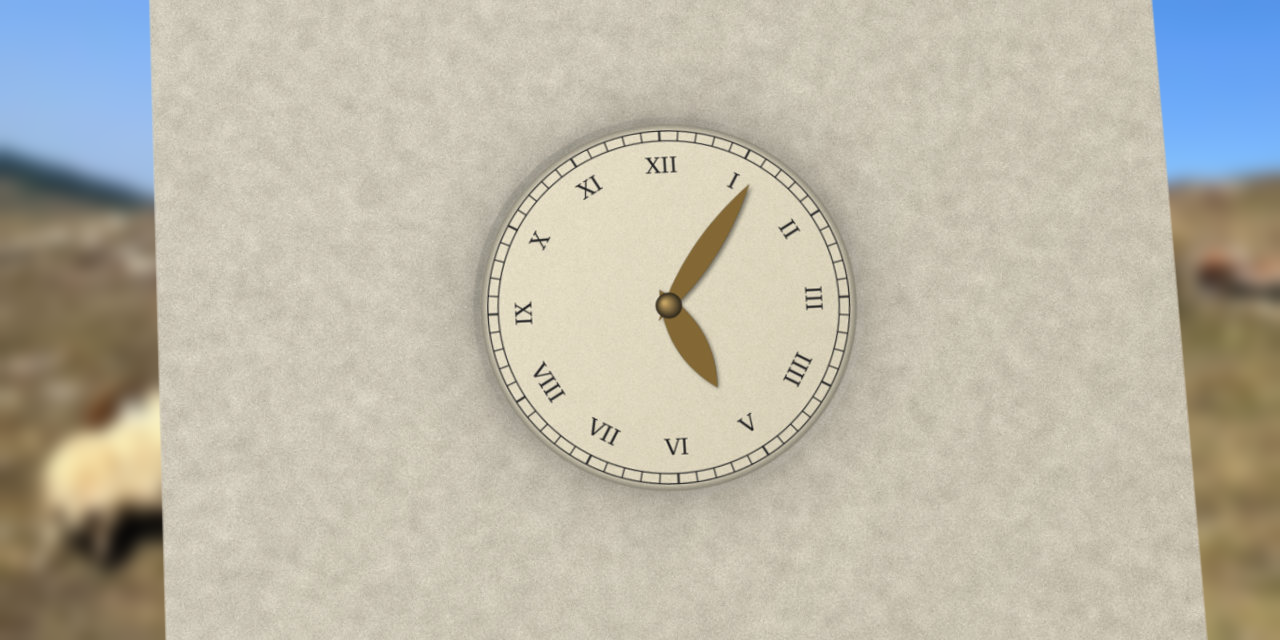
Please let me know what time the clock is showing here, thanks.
5:06
